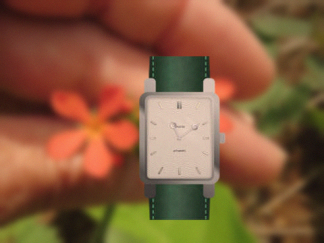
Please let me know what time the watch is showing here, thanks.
11:09
